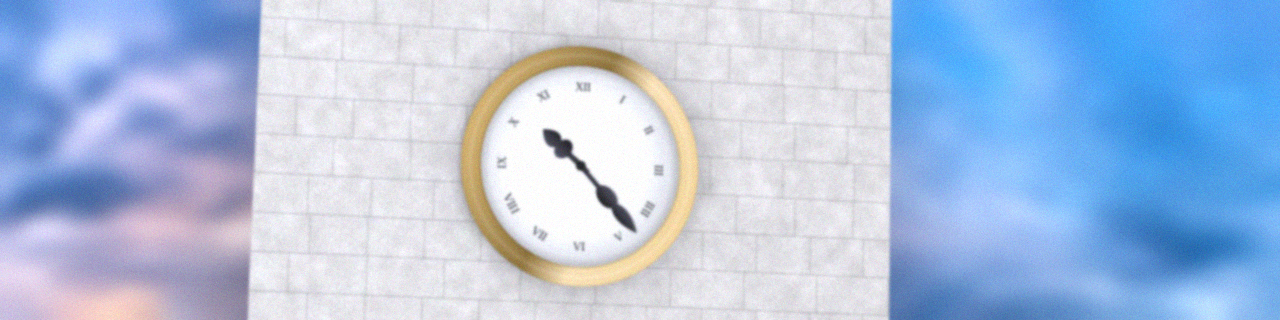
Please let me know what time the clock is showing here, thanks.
10:23
